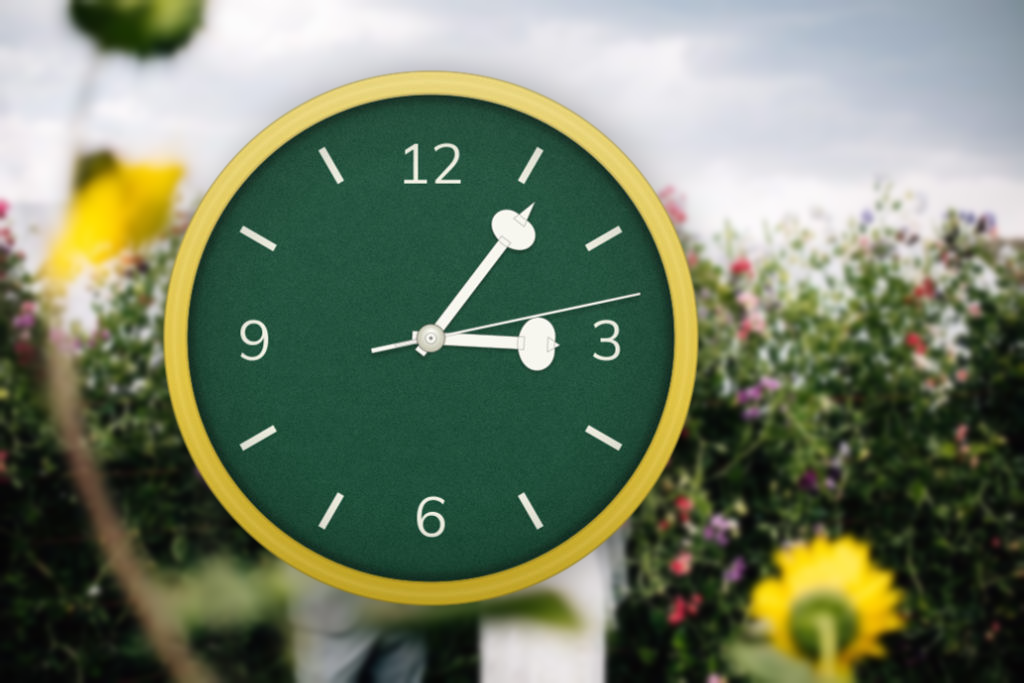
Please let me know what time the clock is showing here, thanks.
3:06:13
